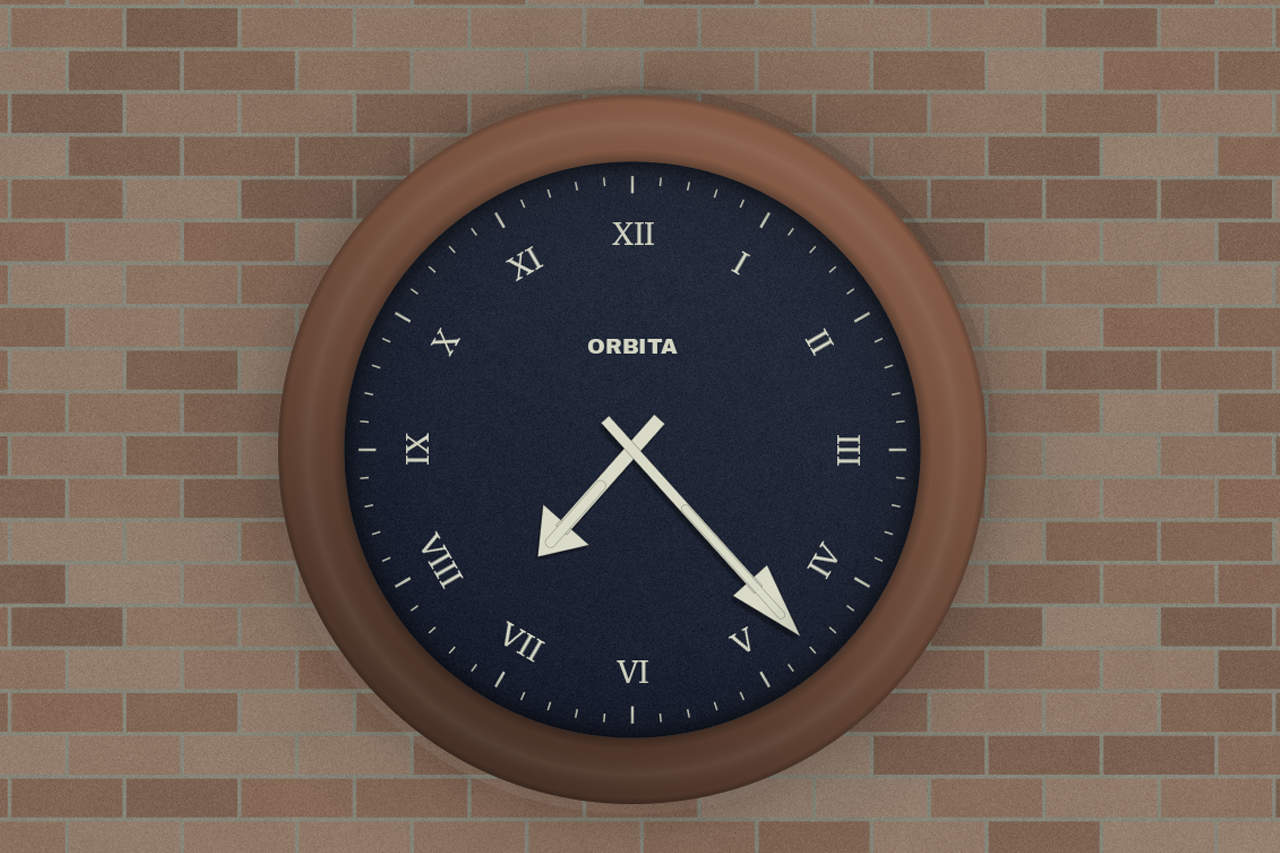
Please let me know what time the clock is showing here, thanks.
7:23
